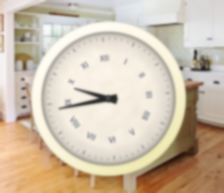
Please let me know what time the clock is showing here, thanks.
9:44
